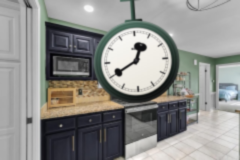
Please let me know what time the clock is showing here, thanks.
12:40
